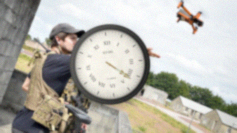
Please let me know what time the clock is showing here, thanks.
4:22
